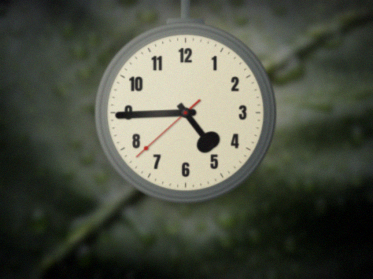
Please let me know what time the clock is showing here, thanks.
4:44:38
